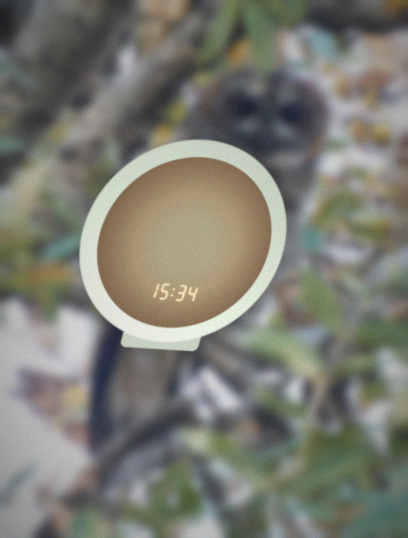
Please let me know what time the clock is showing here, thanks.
15:34
